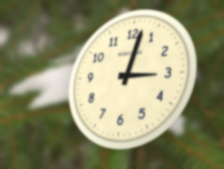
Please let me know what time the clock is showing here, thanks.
3:02
